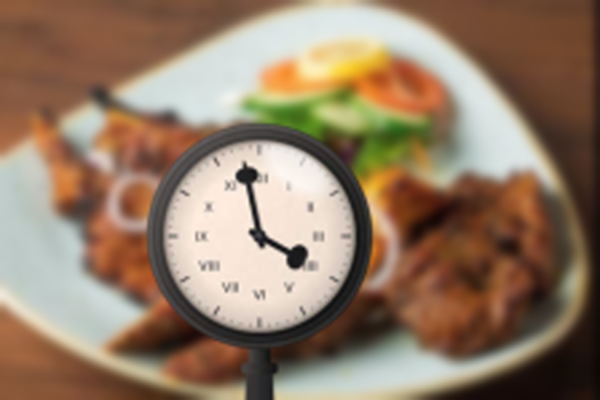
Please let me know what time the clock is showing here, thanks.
3:58
